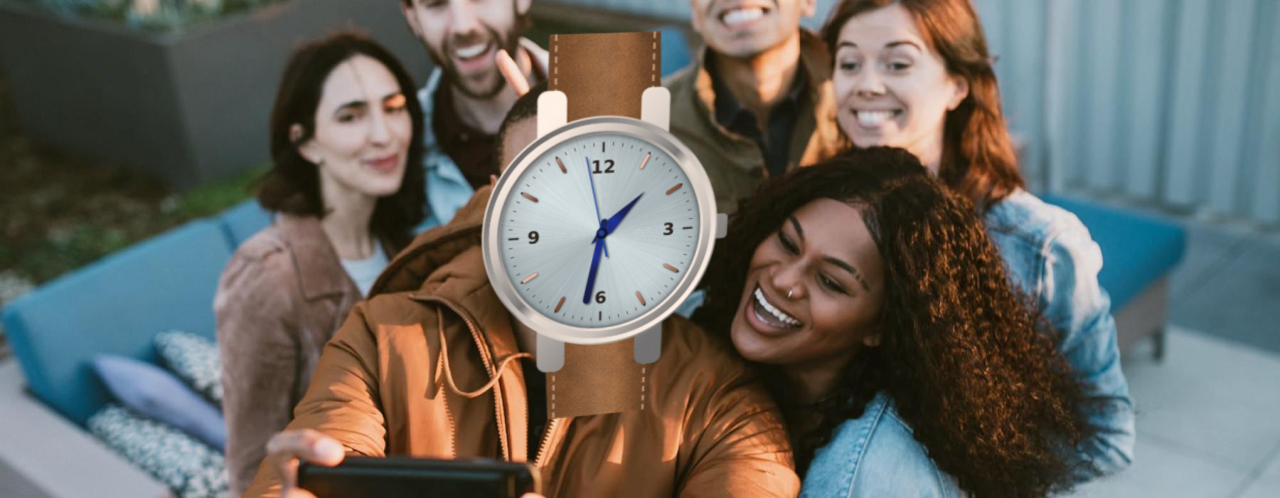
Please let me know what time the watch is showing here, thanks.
1:31:58
